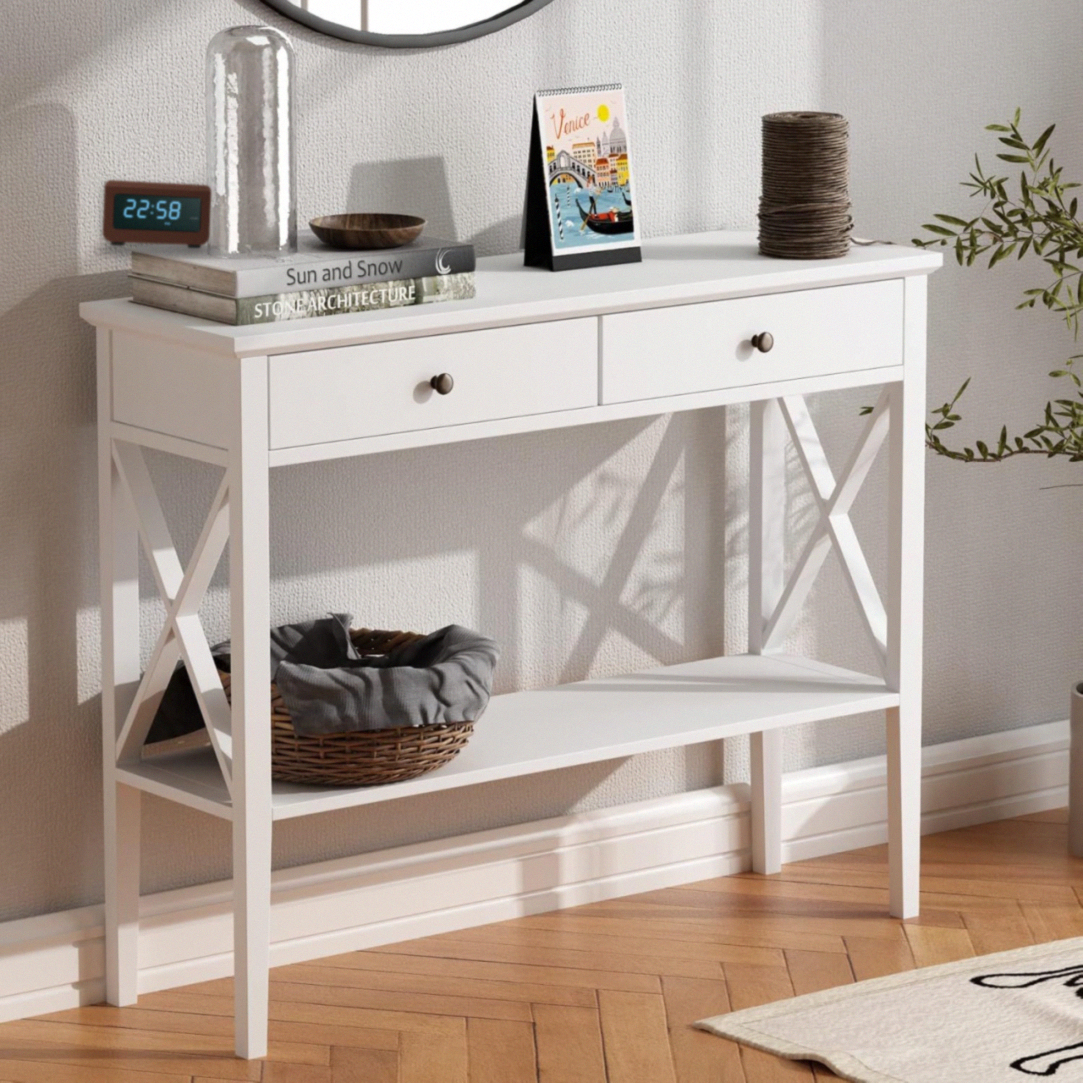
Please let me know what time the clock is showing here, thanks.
22:58
